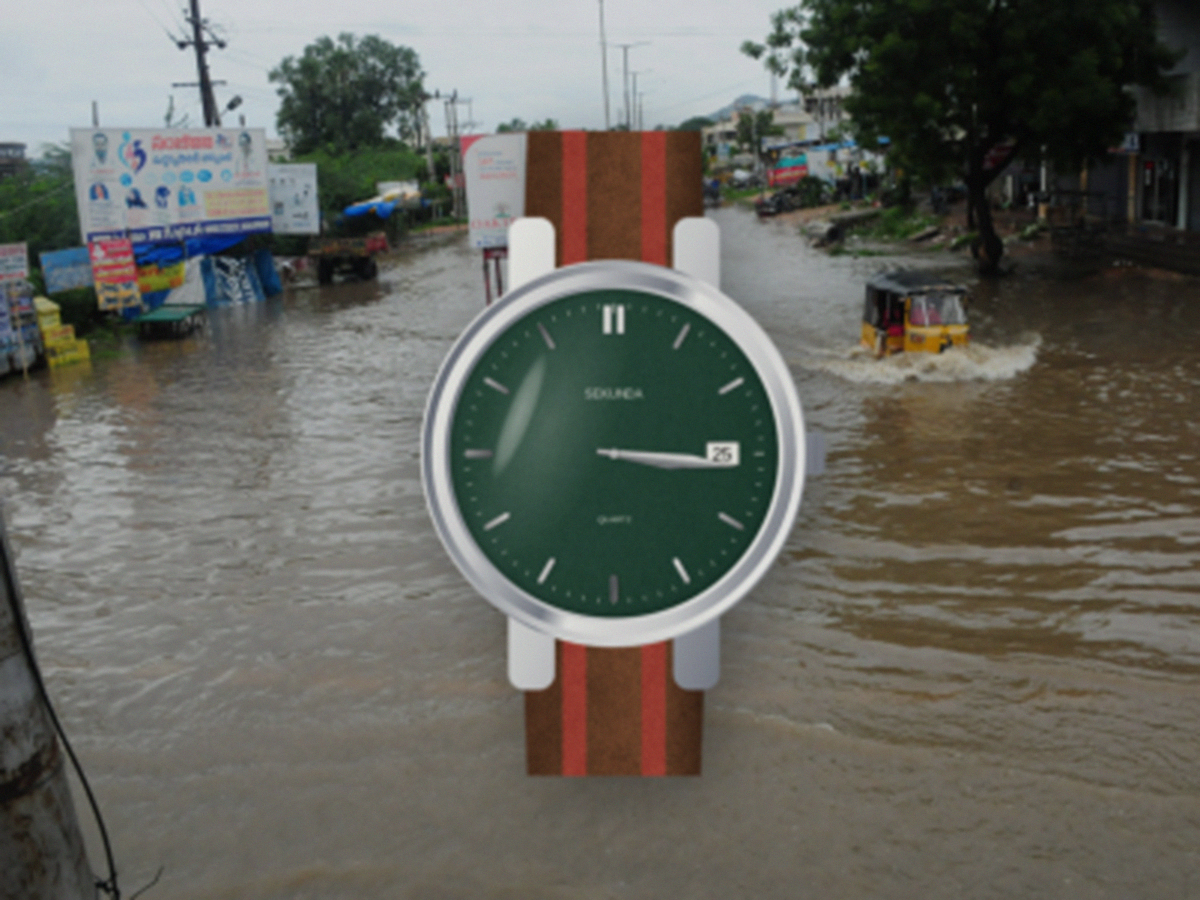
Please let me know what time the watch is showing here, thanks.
3:16
